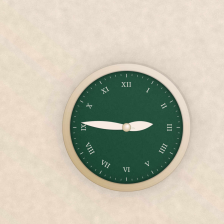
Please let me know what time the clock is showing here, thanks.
2:46
